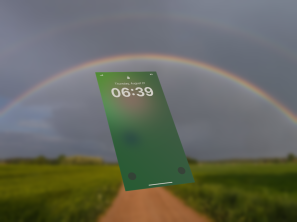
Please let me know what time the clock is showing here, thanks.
6:39
